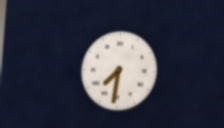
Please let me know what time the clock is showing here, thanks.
7:31
